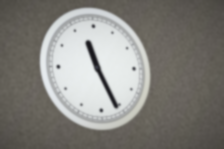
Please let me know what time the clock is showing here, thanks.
11:26
